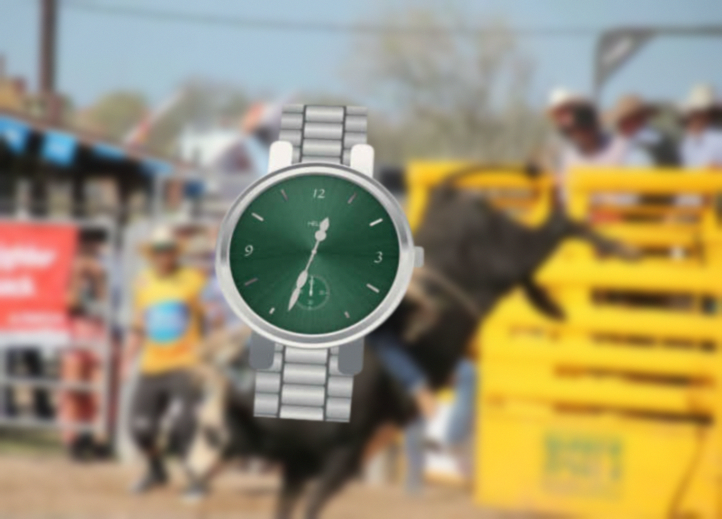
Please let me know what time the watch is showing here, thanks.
12:33
